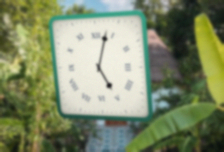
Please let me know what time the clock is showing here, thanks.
5:03
